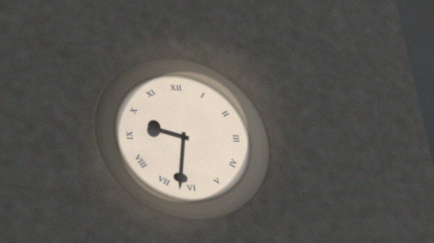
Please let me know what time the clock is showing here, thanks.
9:32
